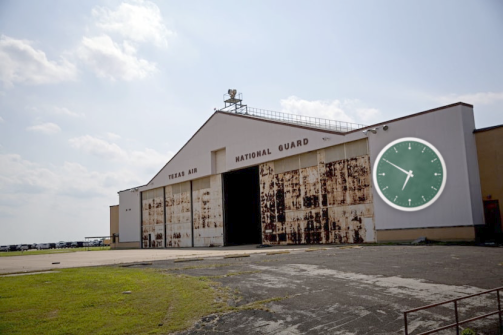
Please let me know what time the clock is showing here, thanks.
6:50
